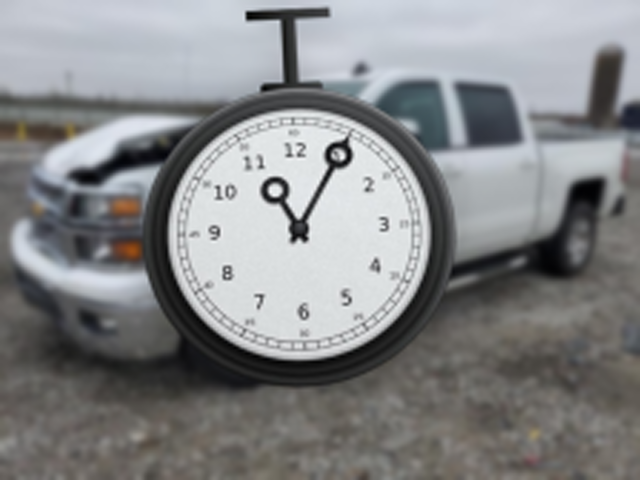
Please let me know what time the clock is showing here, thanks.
11:05
